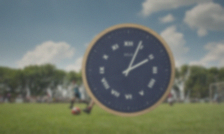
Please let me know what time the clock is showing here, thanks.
2:04
